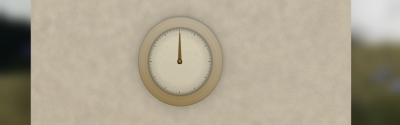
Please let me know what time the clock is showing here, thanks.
12:00
